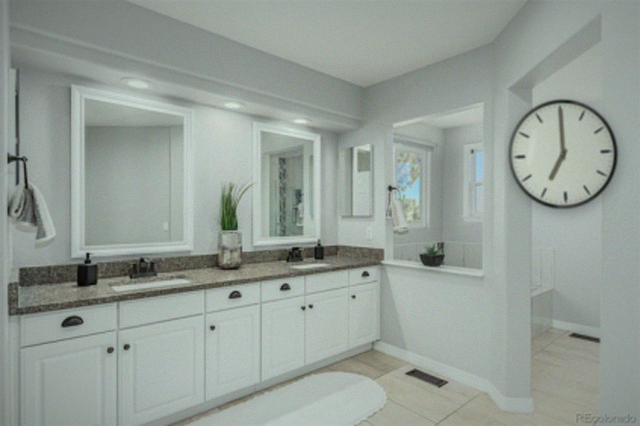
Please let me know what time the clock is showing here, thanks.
7:00
